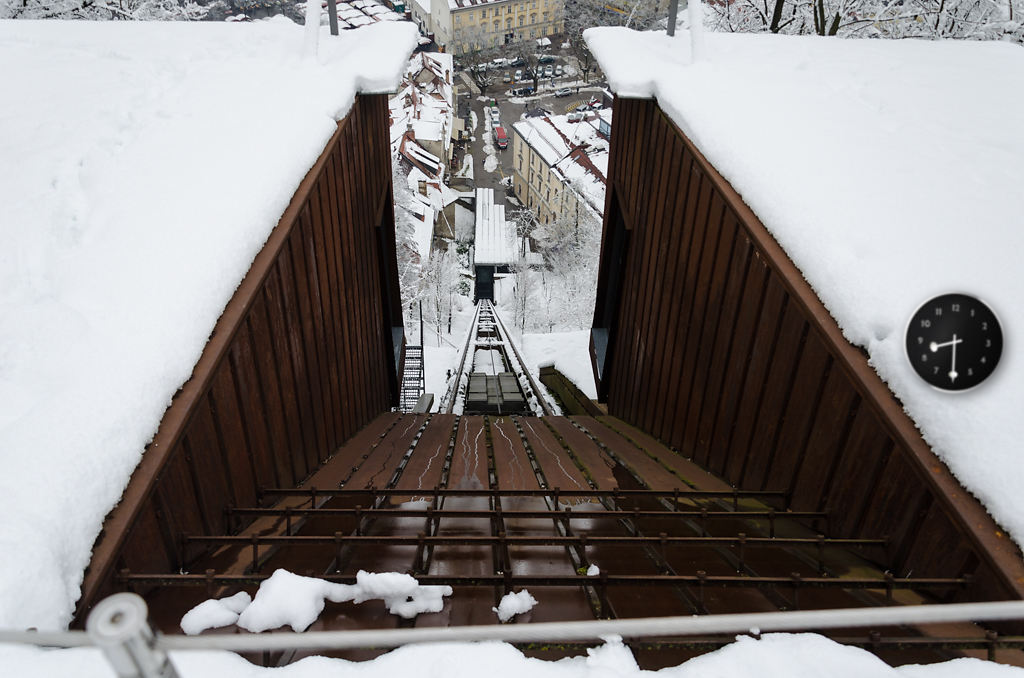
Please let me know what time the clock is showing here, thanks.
8:30
